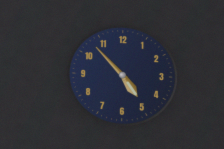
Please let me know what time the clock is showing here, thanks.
4:53
